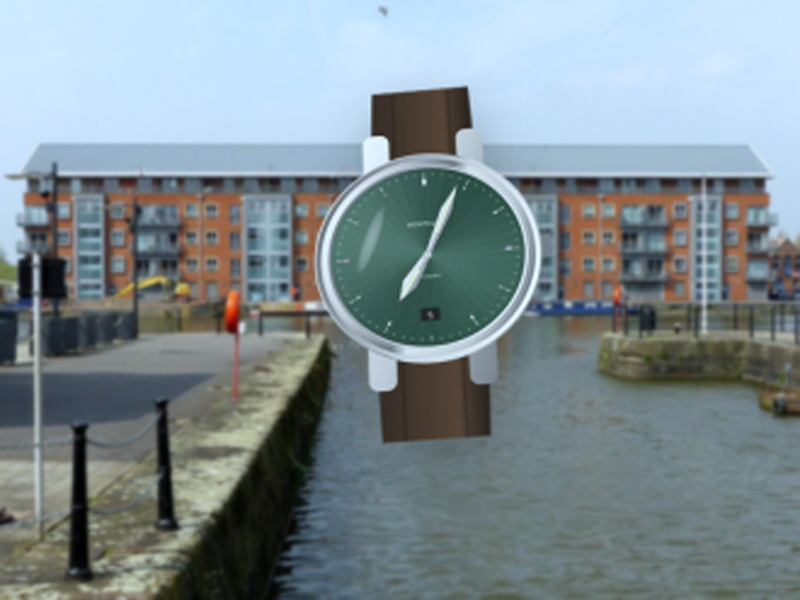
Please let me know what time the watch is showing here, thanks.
7:04
